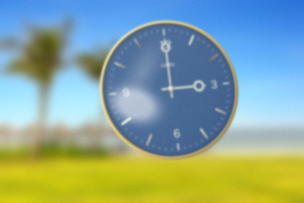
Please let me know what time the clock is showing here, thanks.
3:00
